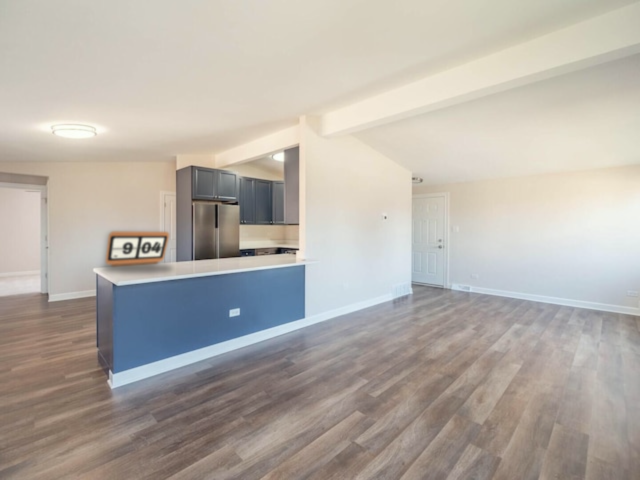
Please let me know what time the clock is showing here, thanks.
9:04
